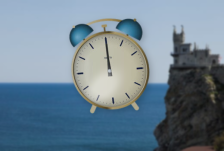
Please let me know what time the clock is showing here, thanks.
12:00
